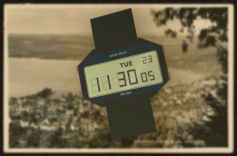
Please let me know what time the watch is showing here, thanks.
11:30:05
